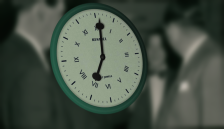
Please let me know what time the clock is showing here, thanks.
7:01
